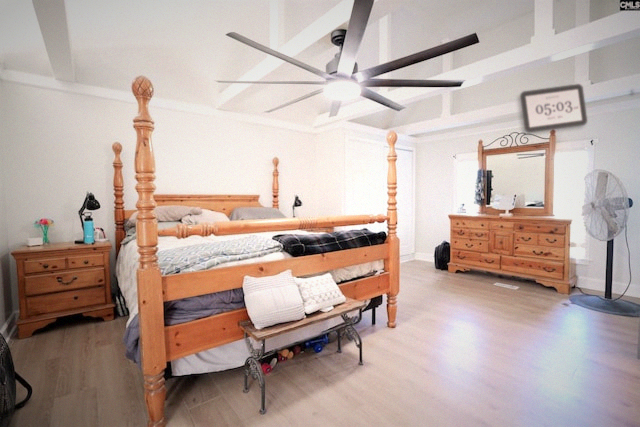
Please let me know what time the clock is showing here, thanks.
5:03
